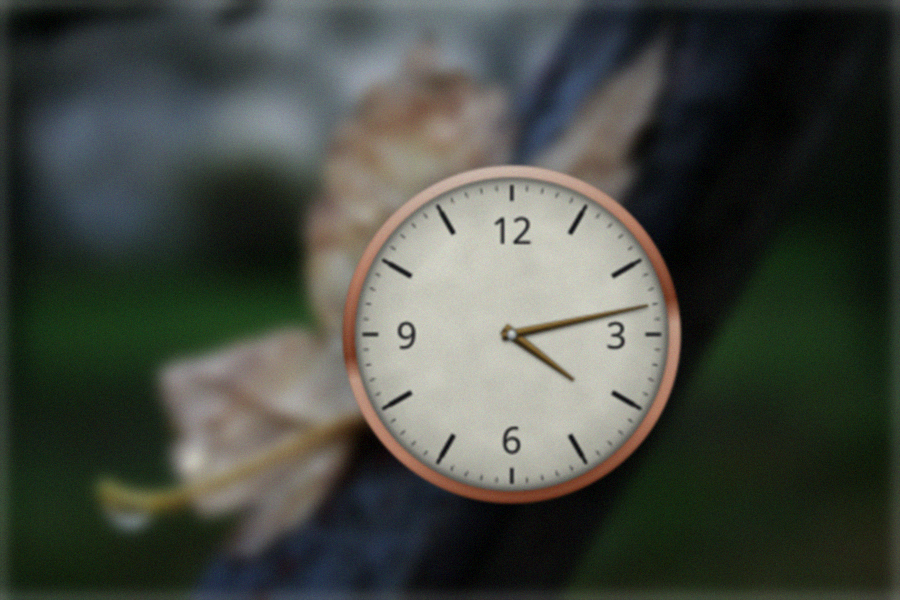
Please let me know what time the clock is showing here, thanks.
4:13
